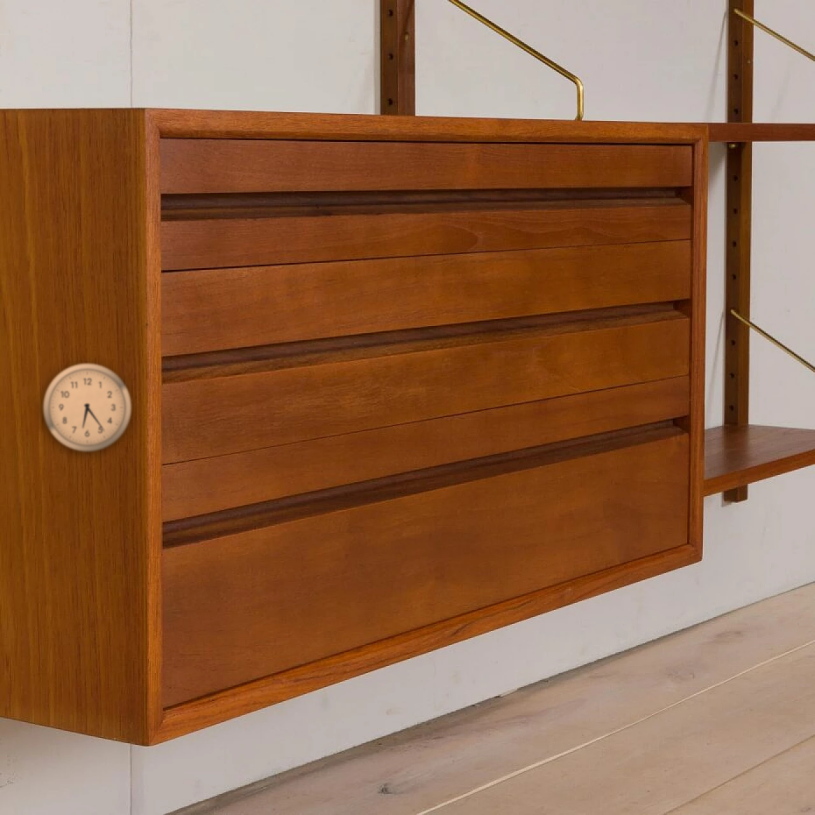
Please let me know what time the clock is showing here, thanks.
6:24
